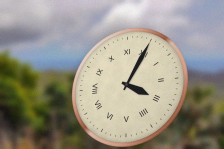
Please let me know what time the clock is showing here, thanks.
3:00
